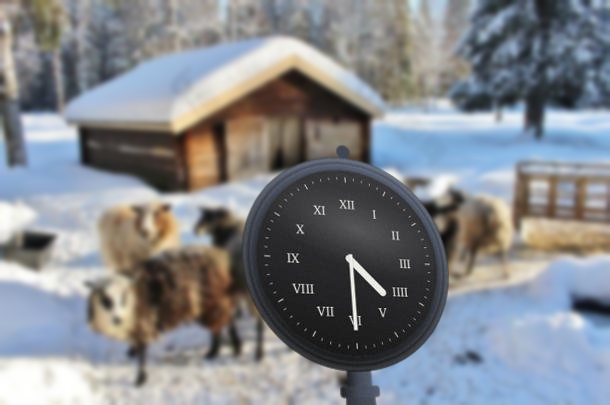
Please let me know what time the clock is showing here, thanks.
4:30
